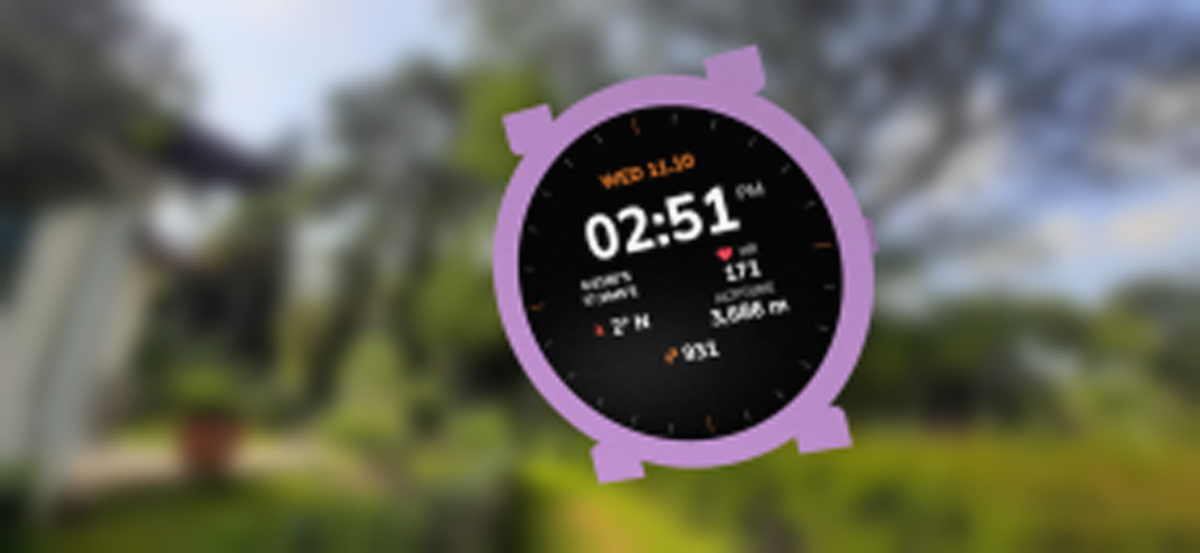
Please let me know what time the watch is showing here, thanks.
2:51
